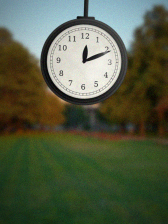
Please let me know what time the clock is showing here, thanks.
12:11
